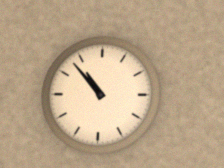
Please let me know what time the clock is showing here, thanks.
10:53
